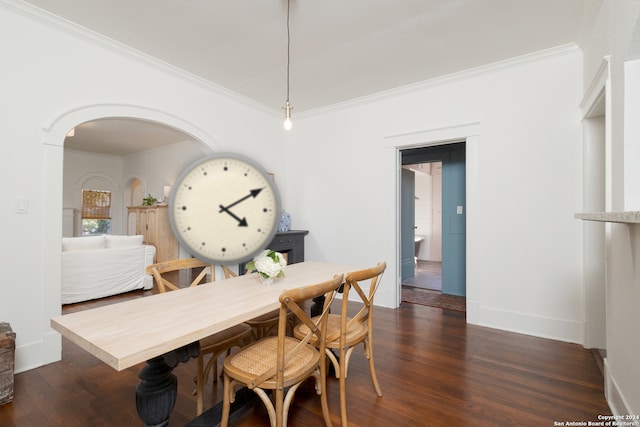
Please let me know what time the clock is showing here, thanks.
4:10
